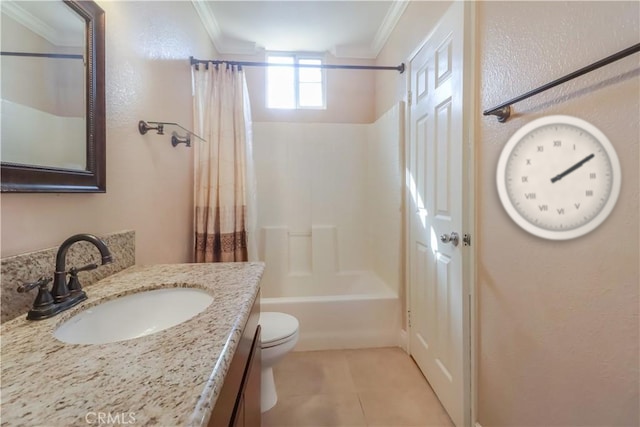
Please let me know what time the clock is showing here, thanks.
2:10
